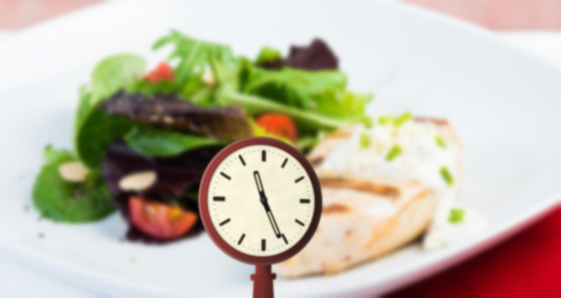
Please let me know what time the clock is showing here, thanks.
11:26
